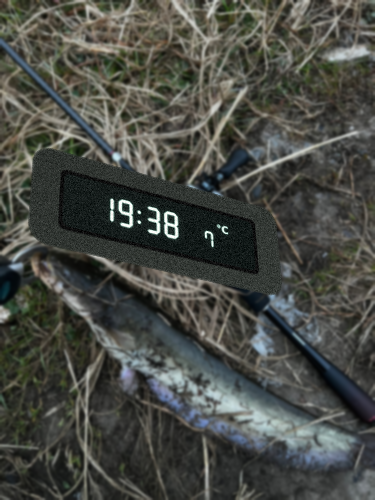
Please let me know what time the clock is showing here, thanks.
19:38
